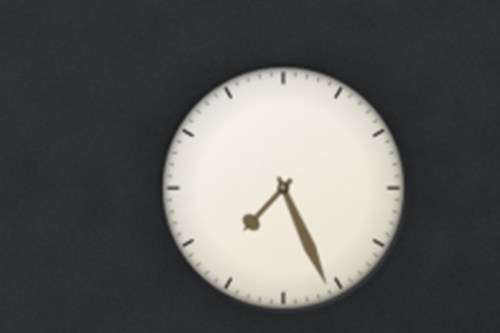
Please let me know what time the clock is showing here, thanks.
7:26
